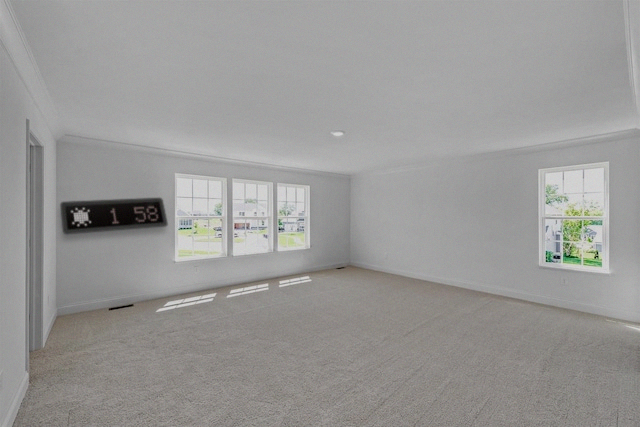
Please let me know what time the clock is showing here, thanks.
1:58
